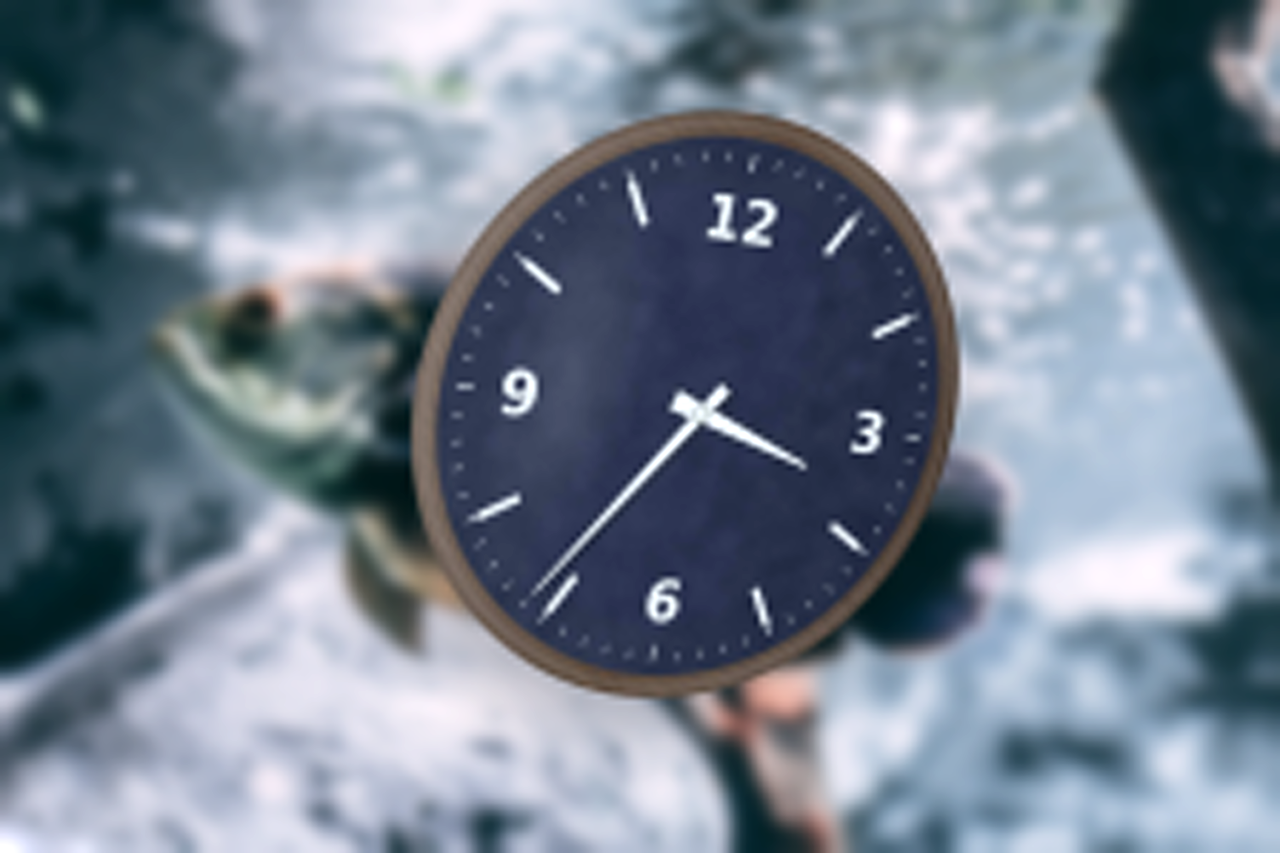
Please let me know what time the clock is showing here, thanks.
3:36
